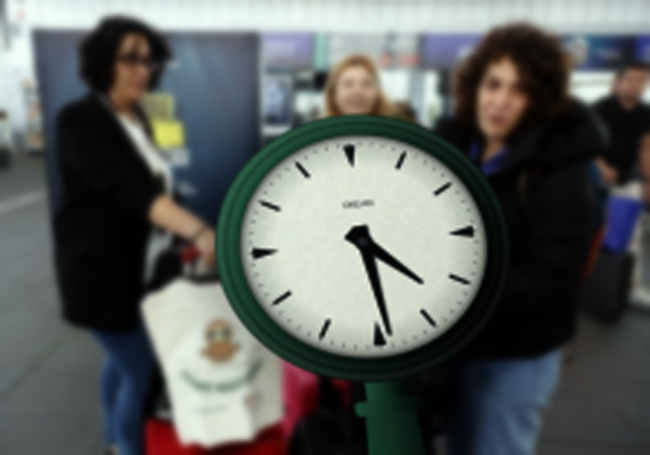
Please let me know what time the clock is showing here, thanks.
4:29
